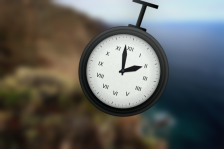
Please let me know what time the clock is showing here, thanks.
1:58
